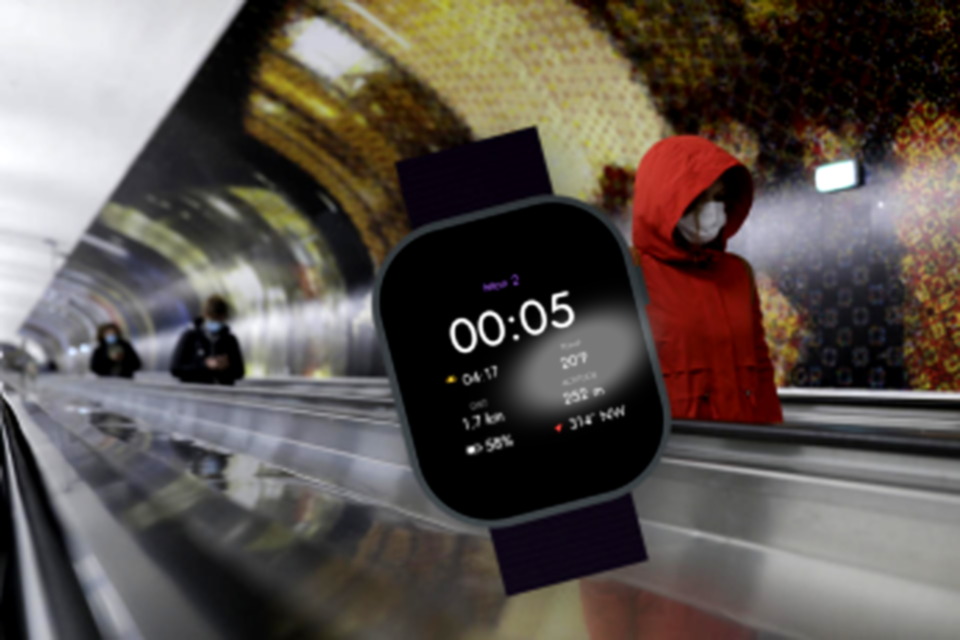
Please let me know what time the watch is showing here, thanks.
0:05
